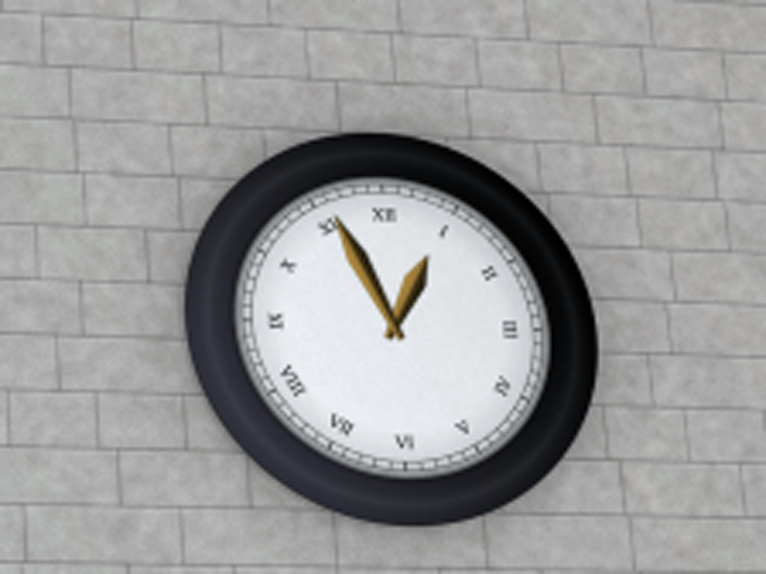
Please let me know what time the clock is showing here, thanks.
12:56
